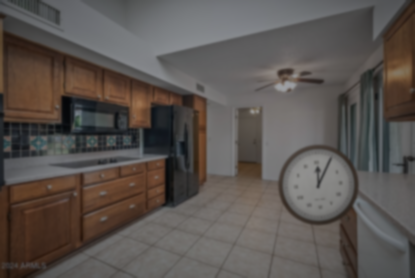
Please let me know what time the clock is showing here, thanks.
12:05
